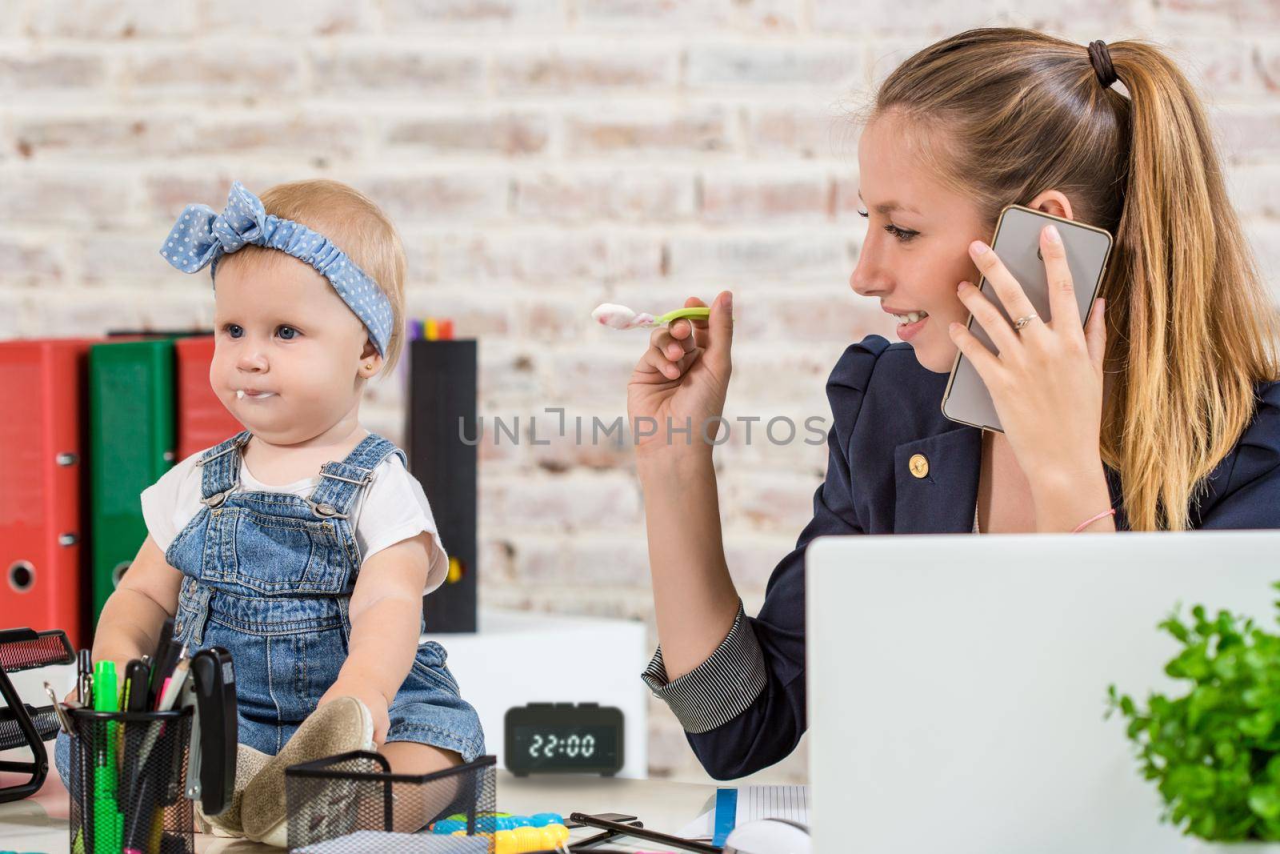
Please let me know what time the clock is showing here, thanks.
22:00
